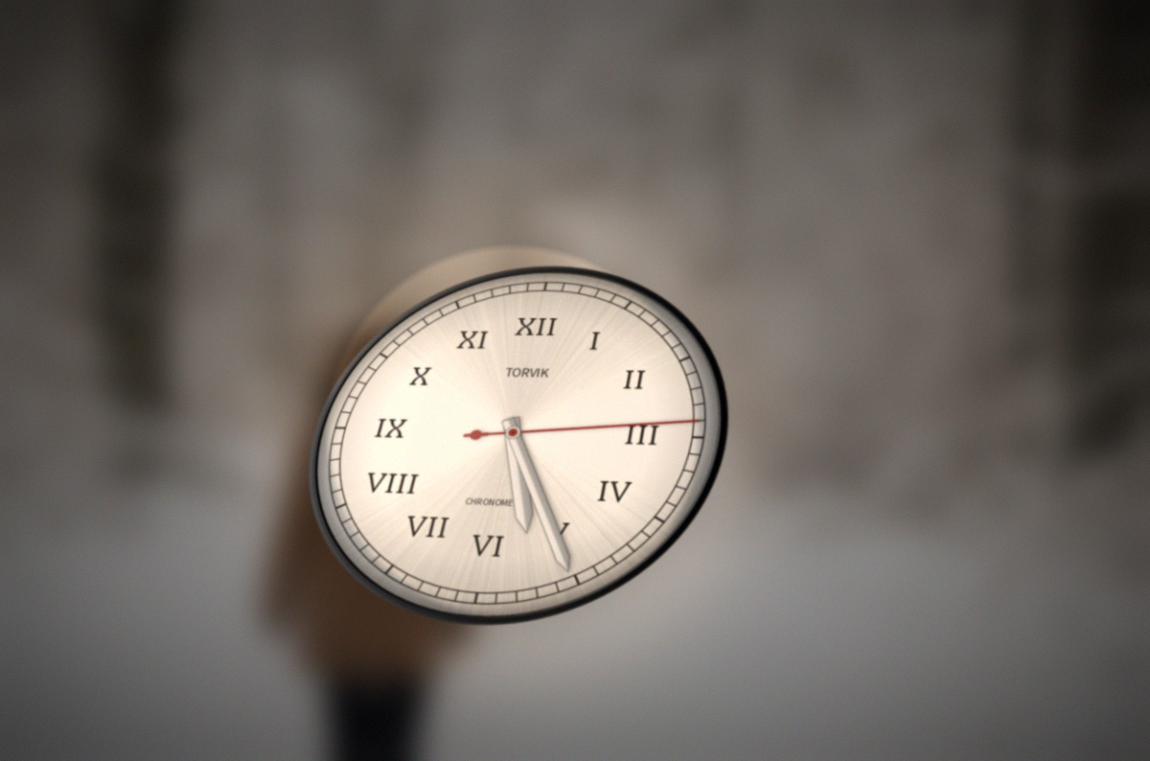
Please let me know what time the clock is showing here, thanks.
5:25:14
